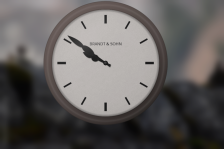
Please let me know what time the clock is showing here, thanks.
9:51
